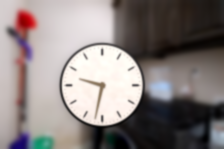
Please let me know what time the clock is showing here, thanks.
9:32
